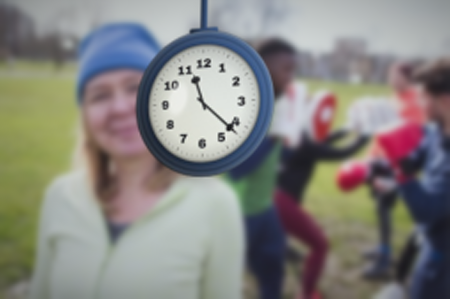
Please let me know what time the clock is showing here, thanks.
11:22
